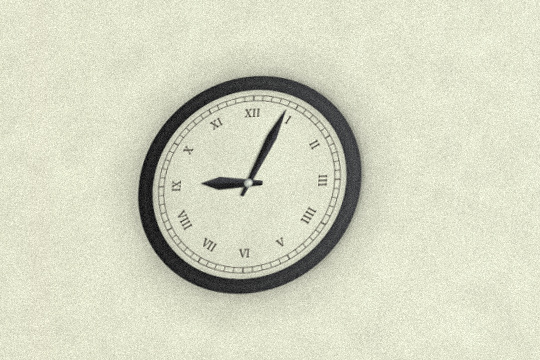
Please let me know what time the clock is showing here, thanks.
9:04
